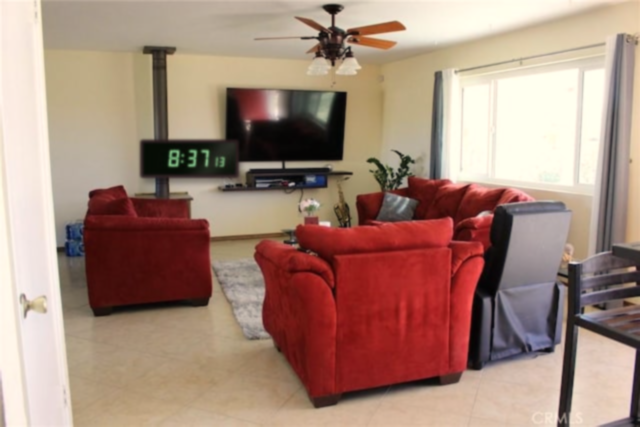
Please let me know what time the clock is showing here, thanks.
8:37
